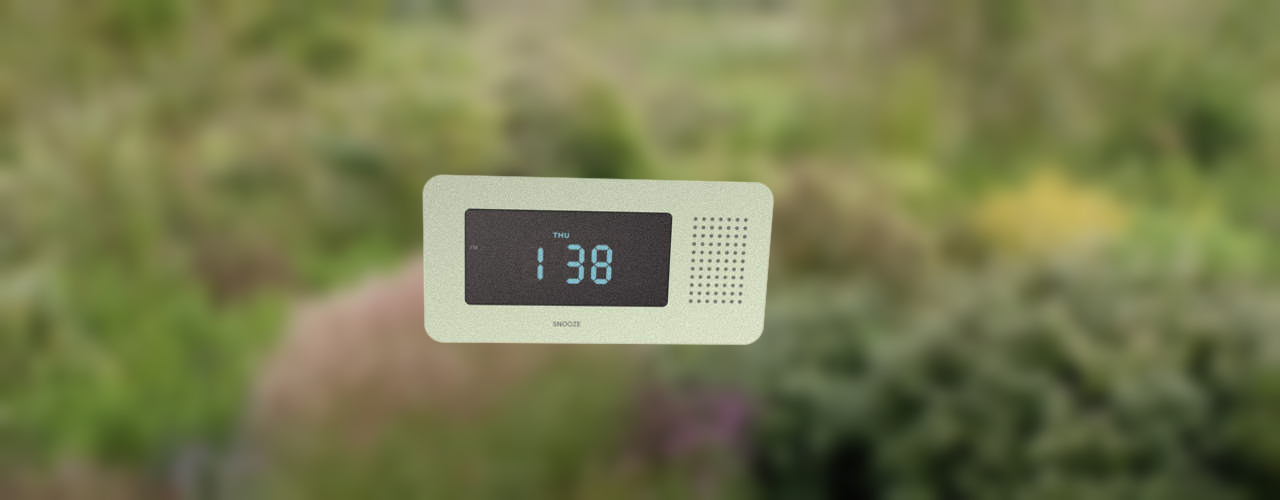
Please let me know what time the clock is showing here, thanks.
1:38
